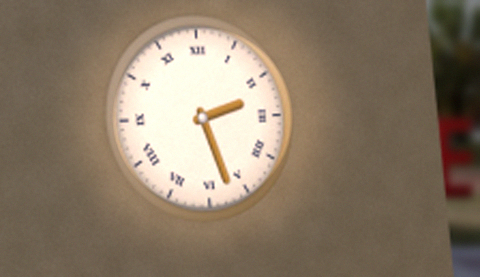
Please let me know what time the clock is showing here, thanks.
2:27
